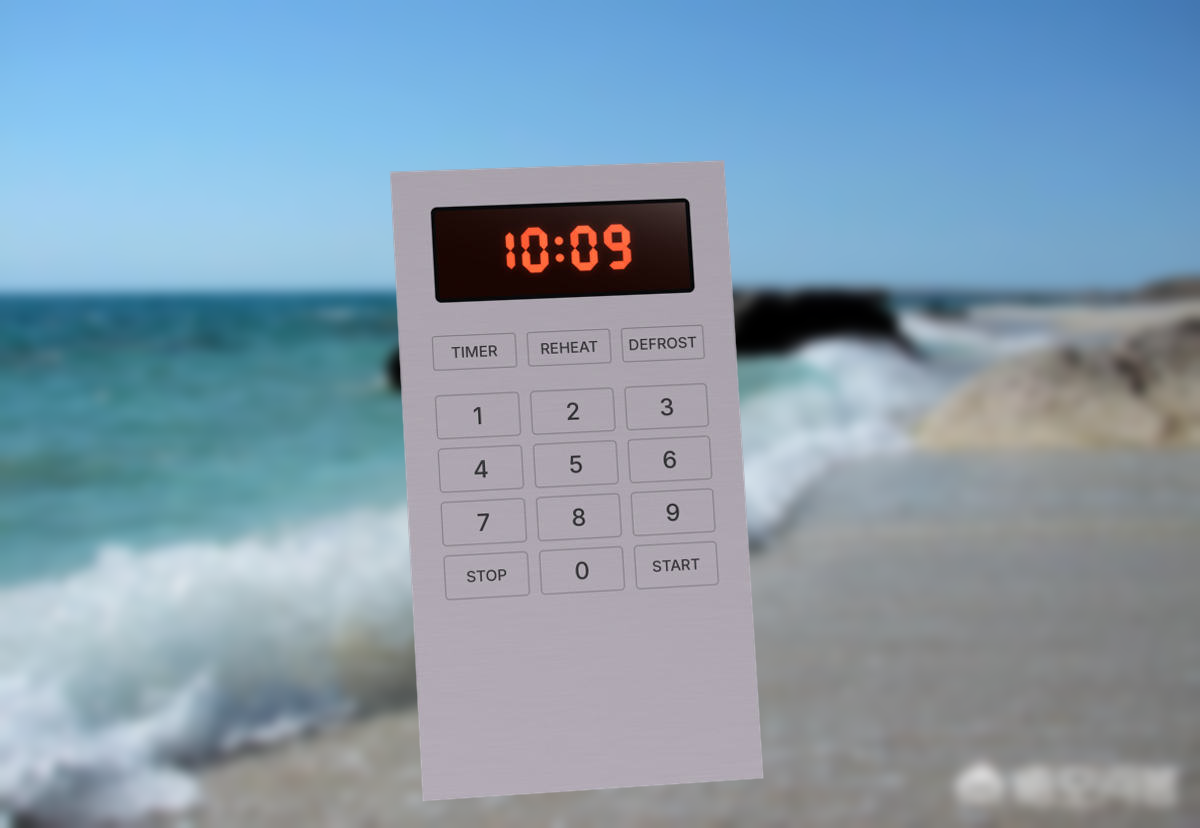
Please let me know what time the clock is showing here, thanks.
10:09
